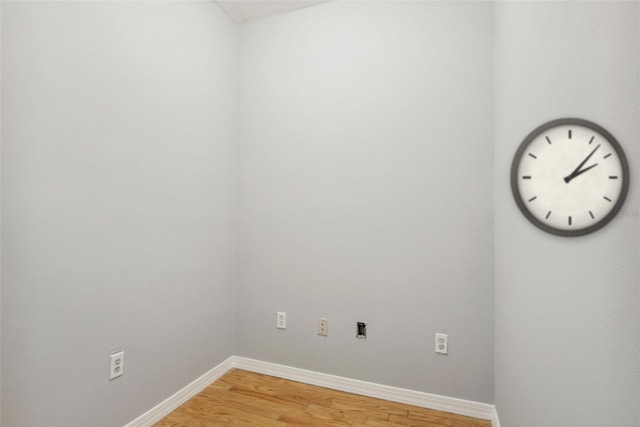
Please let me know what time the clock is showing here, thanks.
2:07
